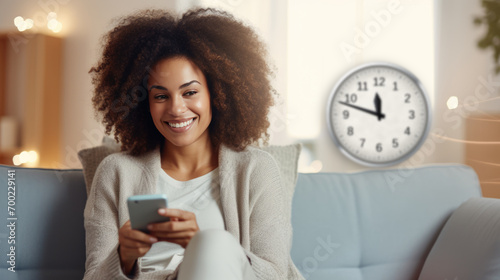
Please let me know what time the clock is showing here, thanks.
11:48
